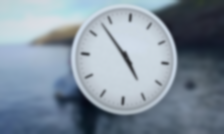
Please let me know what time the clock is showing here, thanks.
4:53
